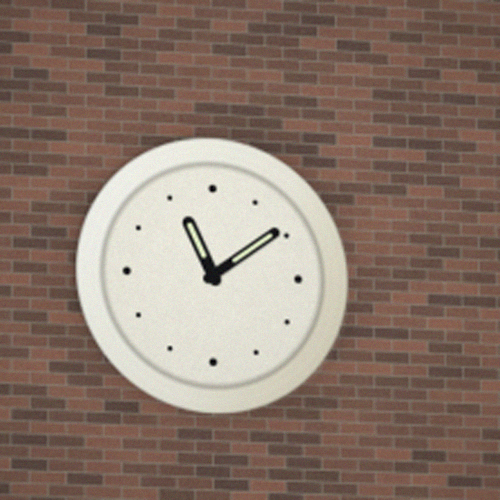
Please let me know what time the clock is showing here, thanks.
11:09
